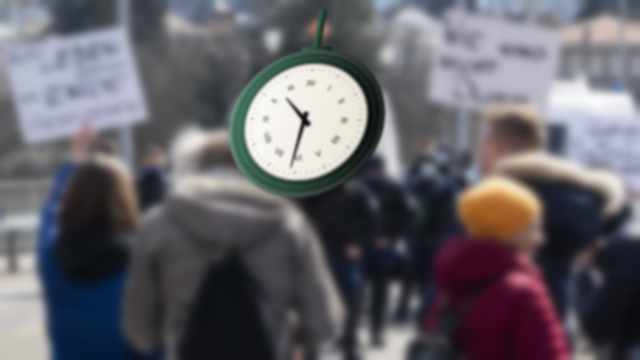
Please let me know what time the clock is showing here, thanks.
10:31
